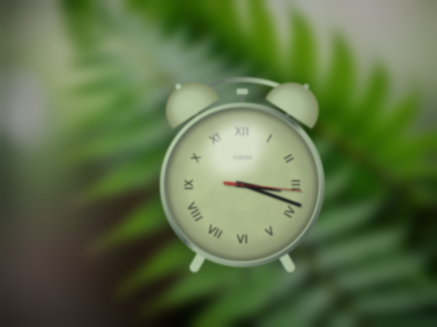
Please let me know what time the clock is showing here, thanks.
3:18:16
